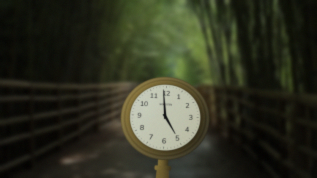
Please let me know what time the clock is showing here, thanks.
4:59
